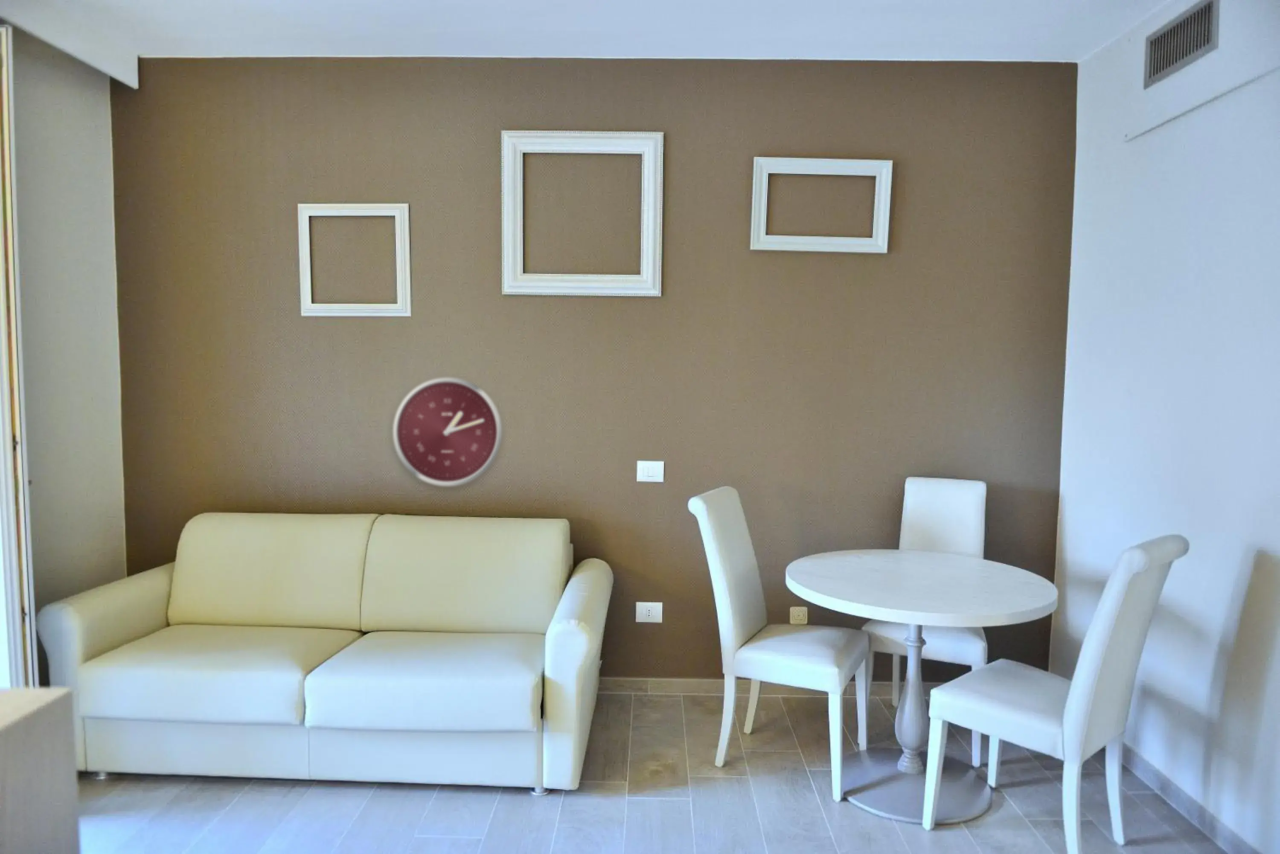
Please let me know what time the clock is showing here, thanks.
1:12
